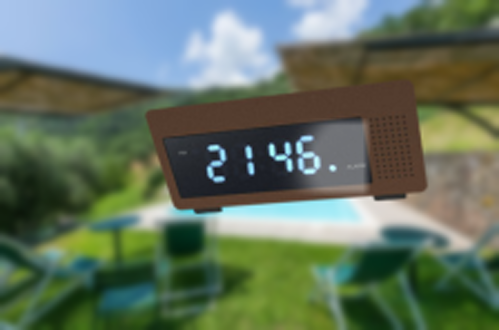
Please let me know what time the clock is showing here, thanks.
21:46
